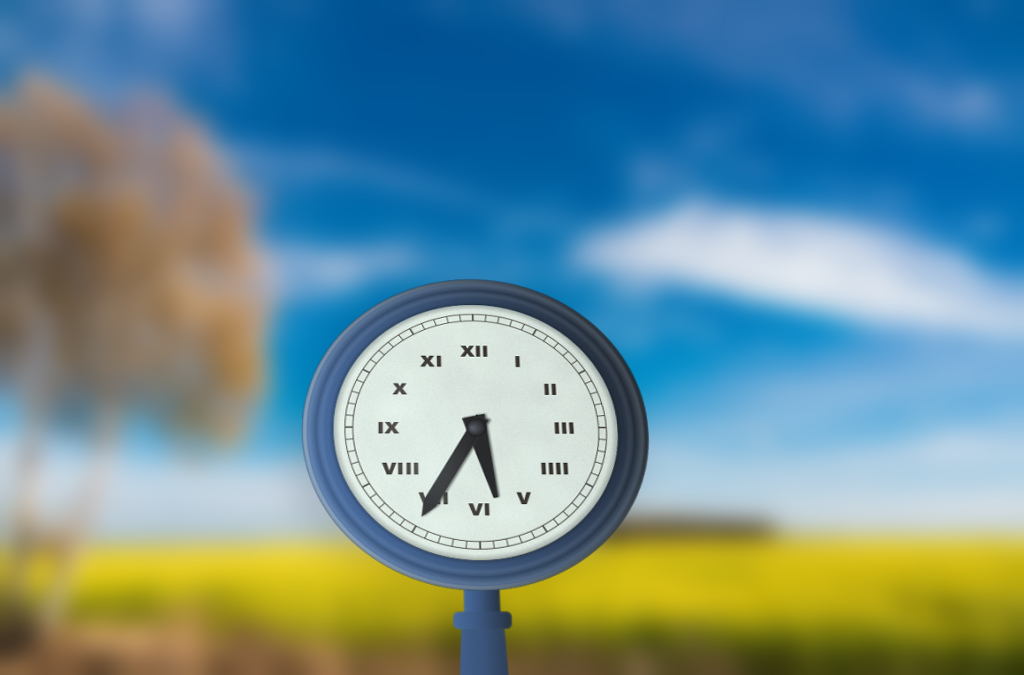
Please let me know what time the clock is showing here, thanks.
5:35
